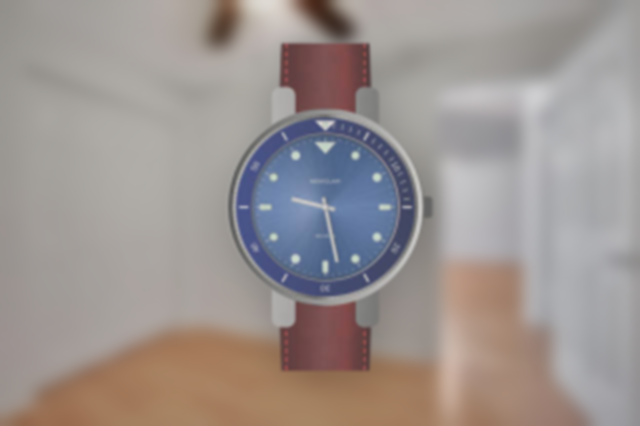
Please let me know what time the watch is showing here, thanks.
9:28
